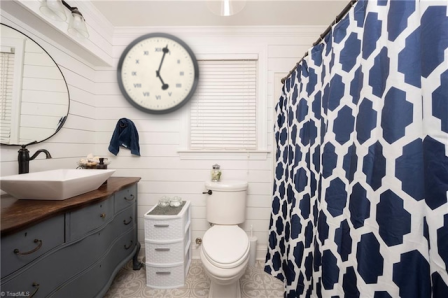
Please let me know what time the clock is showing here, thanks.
5:03
